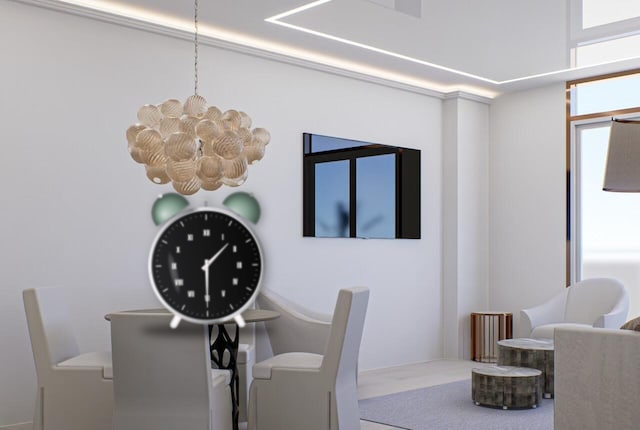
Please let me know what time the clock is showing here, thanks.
1:30
